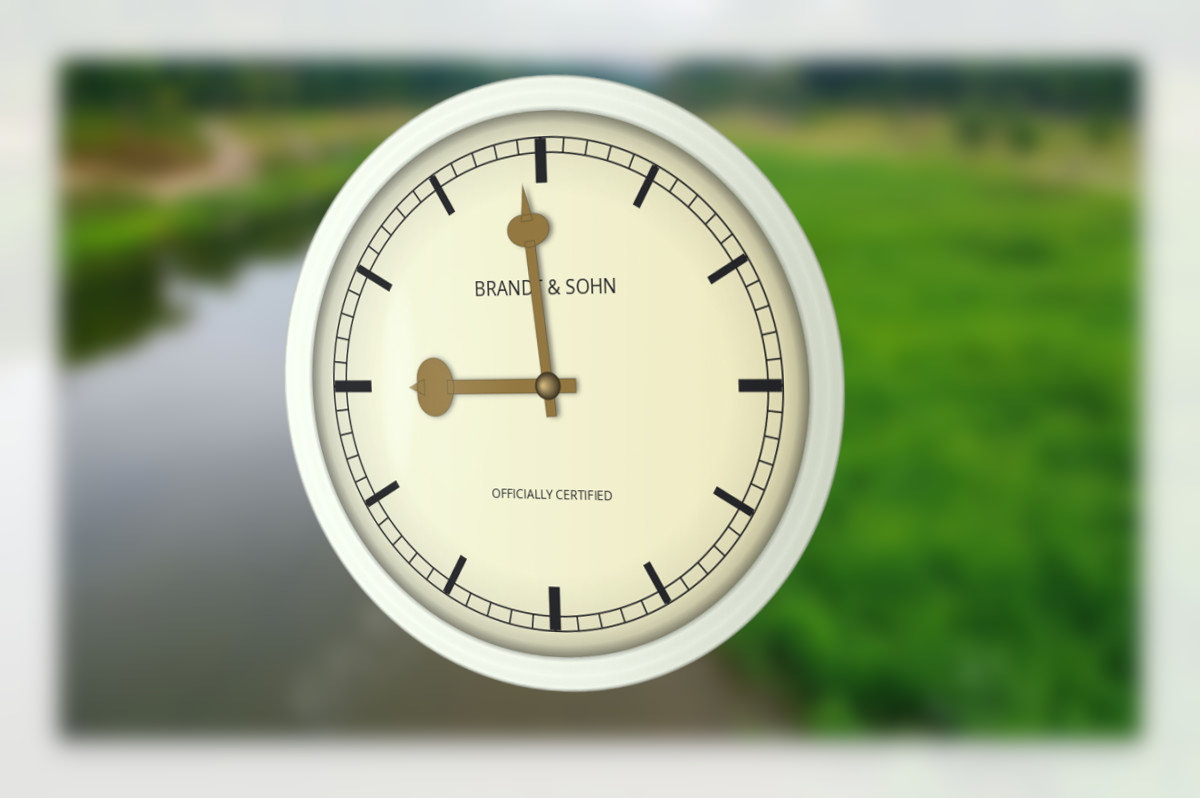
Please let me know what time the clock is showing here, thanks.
8:59
